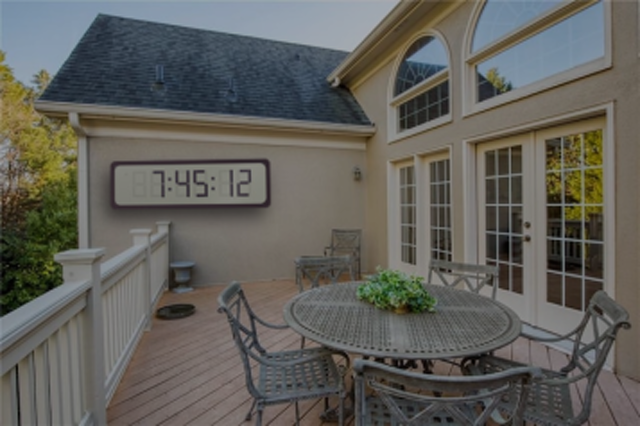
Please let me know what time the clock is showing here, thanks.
7:45:12
